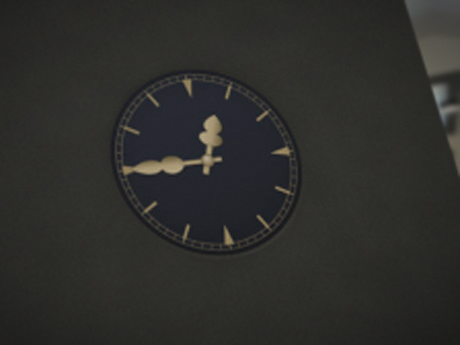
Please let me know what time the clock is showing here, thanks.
12:45
